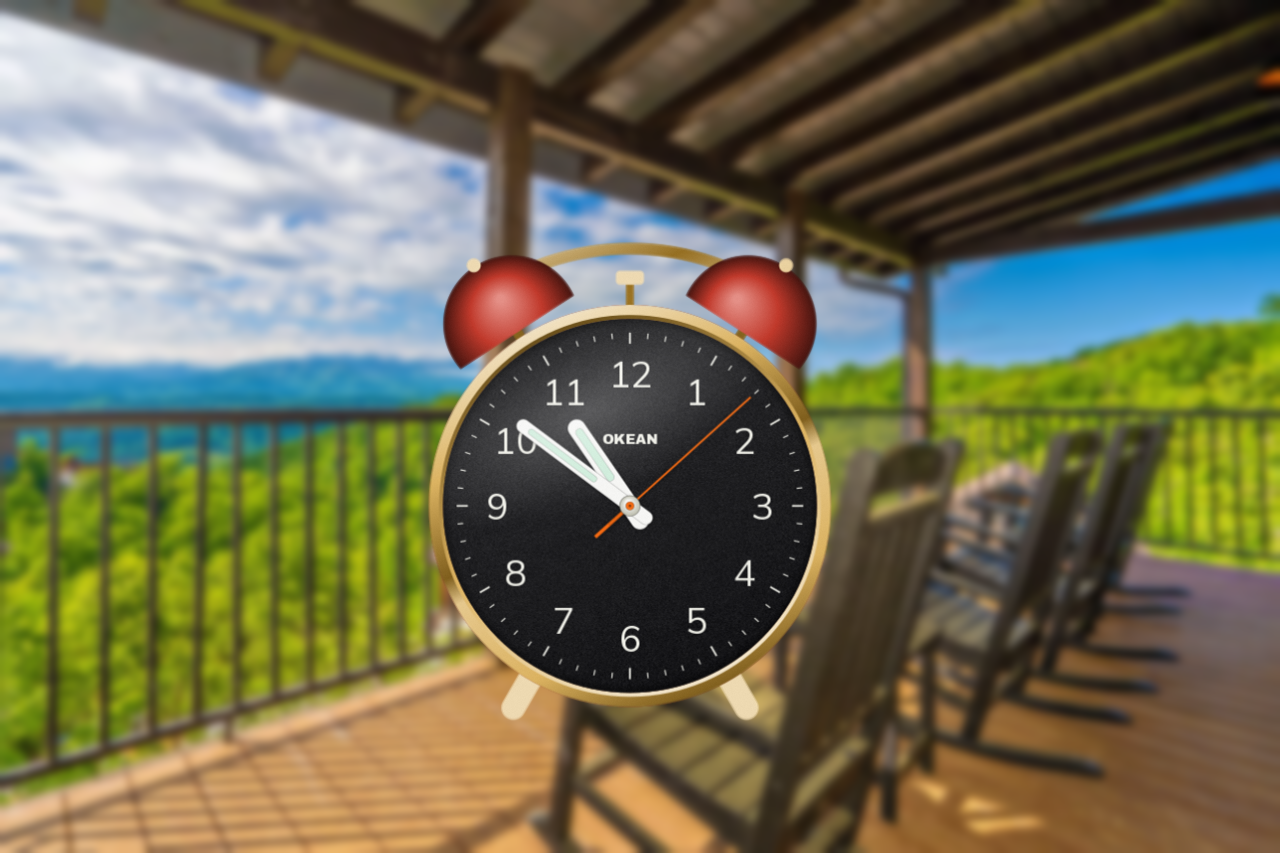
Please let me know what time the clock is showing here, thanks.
10:51:08
